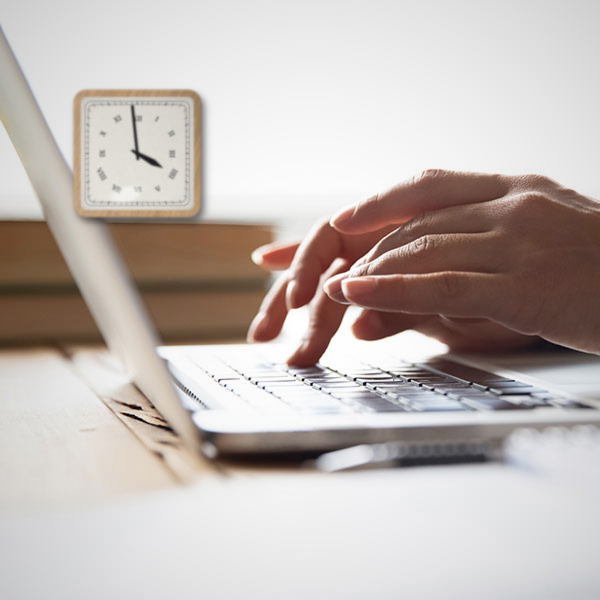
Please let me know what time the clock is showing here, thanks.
3:59
